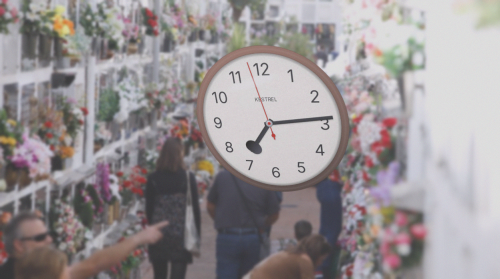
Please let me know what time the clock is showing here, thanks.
7:13:58
